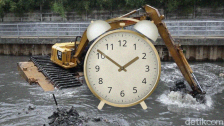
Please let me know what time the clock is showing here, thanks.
1:51
